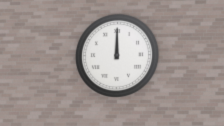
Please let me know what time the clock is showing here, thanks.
12:00
